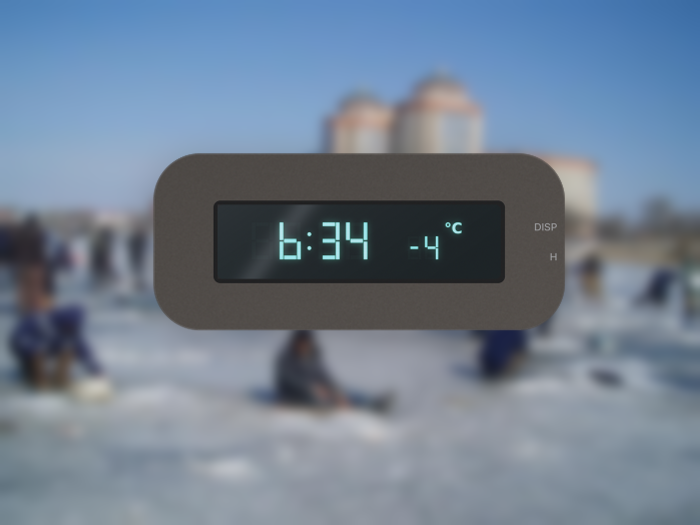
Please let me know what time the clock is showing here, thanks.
6:34
